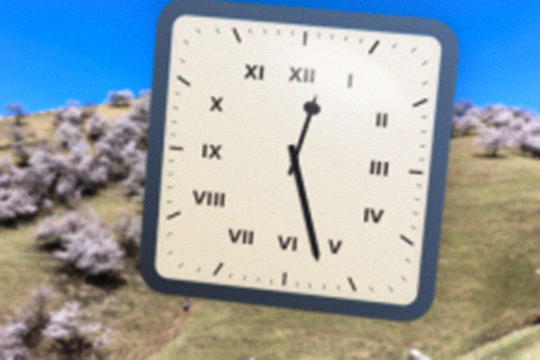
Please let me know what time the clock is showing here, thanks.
12:27
